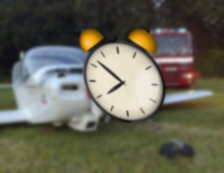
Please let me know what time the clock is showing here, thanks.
7:52
